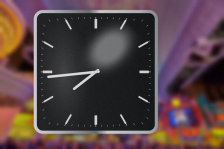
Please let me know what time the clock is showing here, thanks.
7:44
